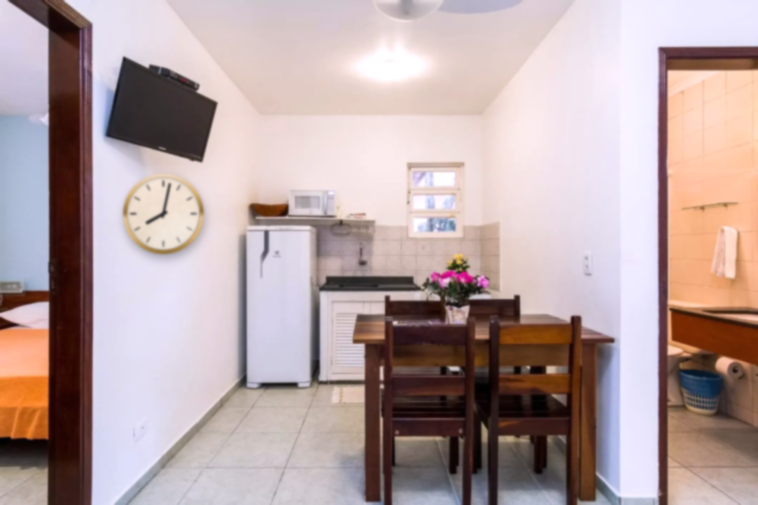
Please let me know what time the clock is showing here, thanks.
8:02
